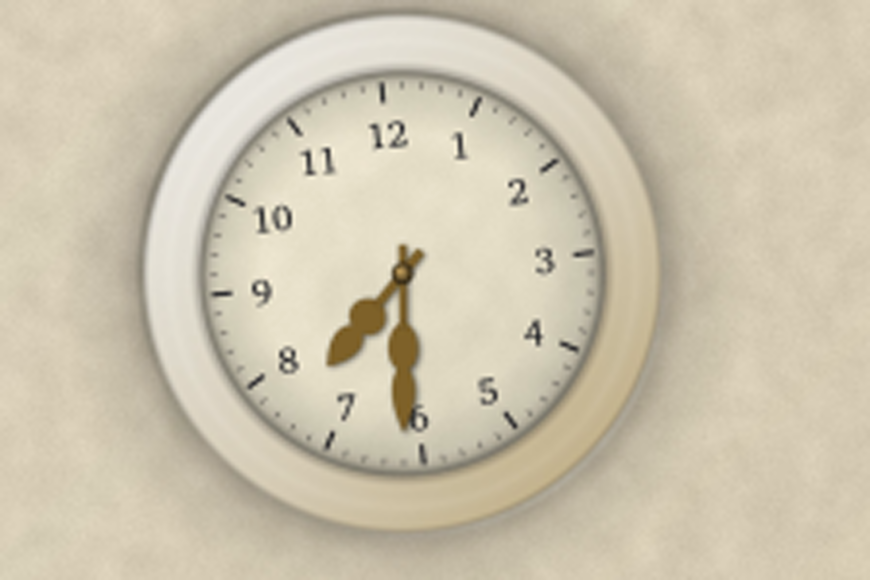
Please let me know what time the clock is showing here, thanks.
7:31
